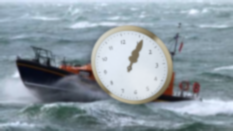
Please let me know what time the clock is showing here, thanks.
1:06
